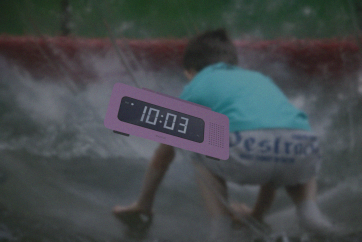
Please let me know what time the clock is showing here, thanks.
10:03
